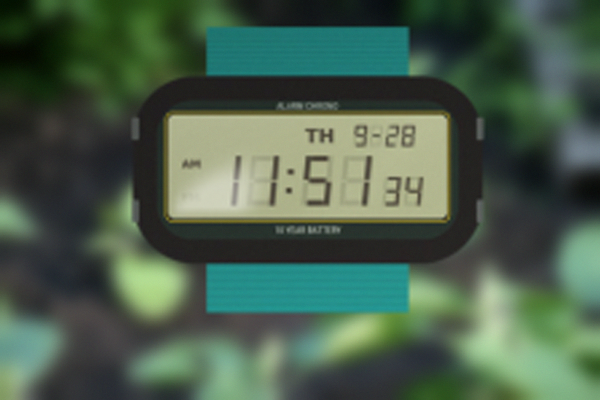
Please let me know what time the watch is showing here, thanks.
11:51:34
